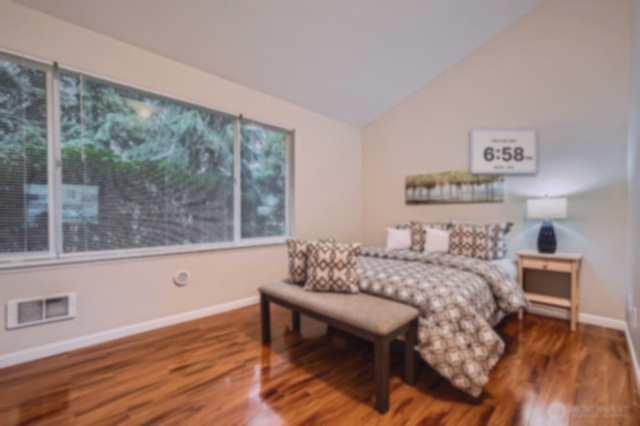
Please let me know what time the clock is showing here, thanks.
6:58
